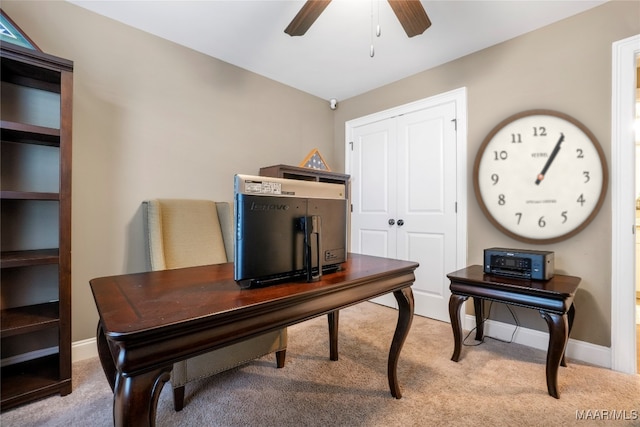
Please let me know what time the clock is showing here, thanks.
1:05
